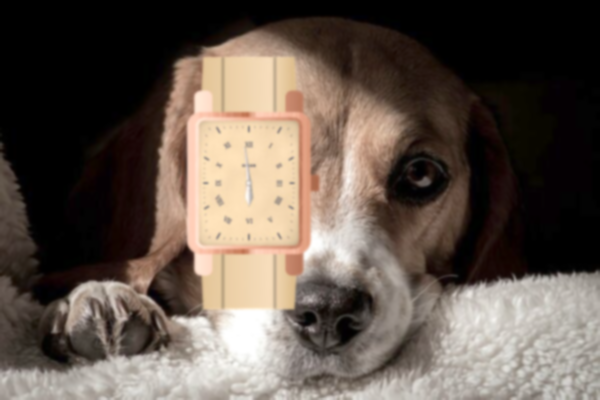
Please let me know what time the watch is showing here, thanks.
5:59
